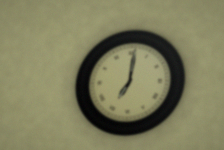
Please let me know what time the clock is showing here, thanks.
7:01
